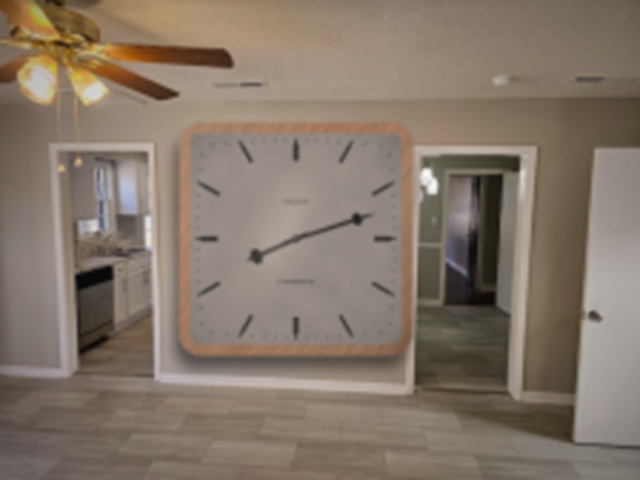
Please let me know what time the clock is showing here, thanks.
8:12
